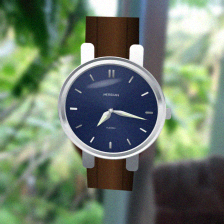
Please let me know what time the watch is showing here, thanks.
7:17
